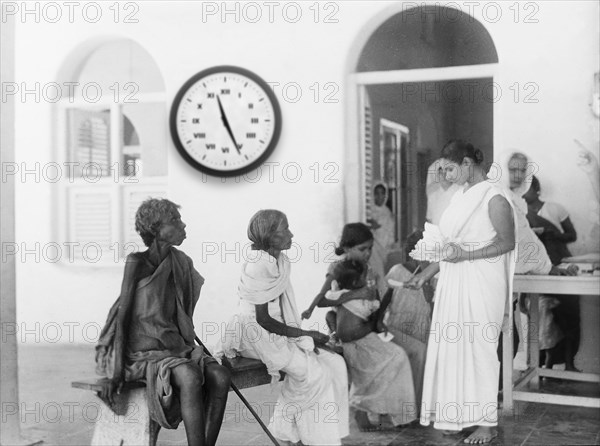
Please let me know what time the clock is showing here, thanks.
11:26
